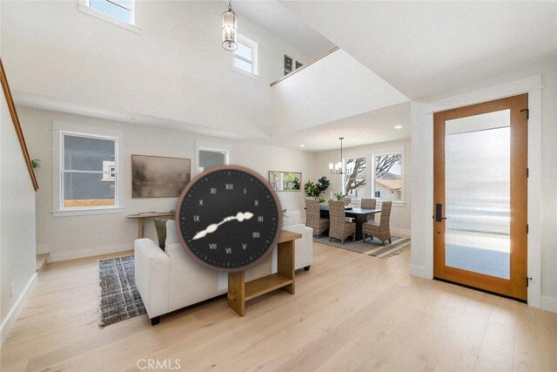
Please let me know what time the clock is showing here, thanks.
2:40
